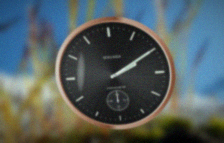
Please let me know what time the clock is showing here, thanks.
2:10
